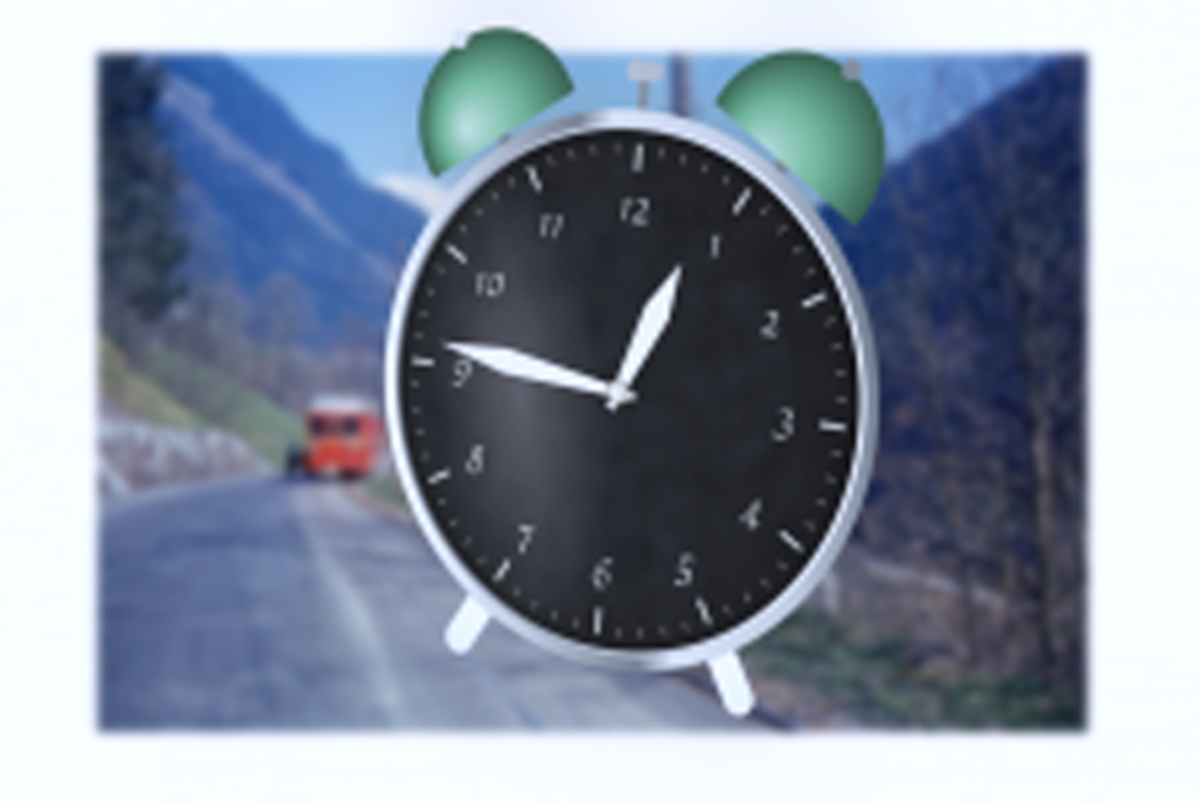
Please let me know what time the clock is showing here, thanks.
12:46
